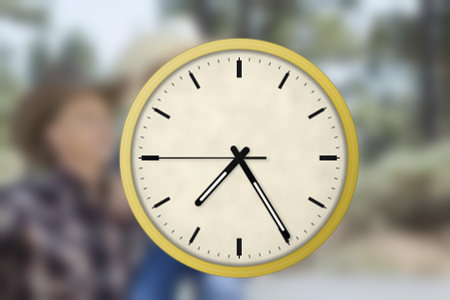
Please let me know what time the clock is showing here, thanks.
7:24:45
